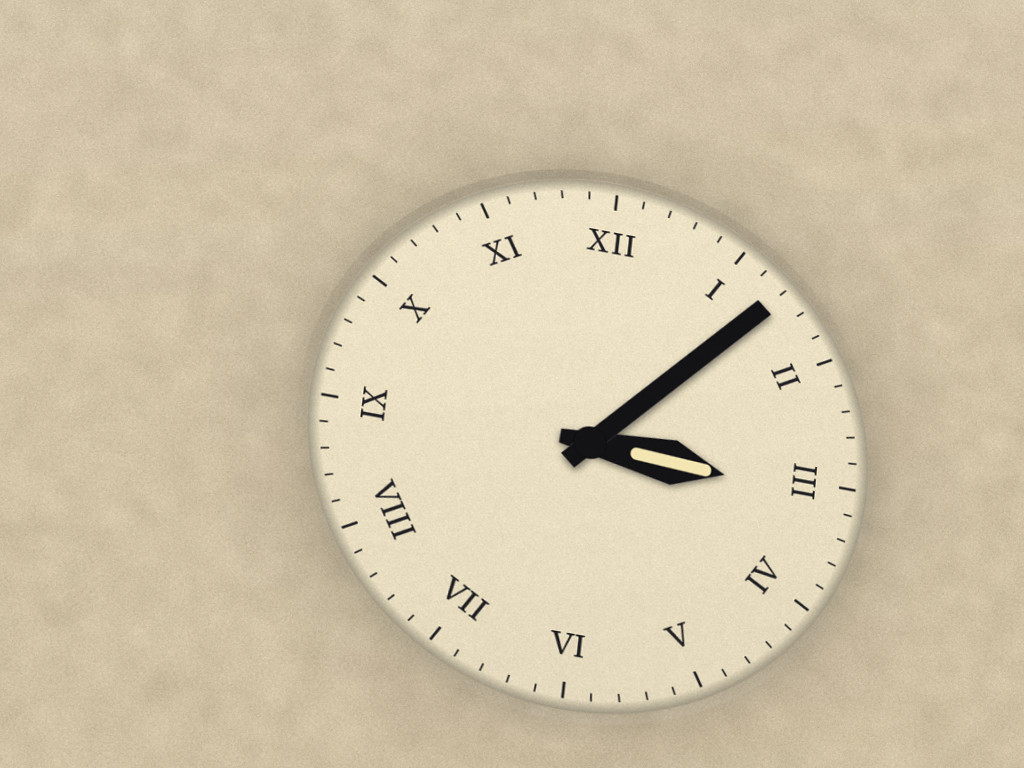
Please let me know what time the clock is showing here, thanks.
3:07
